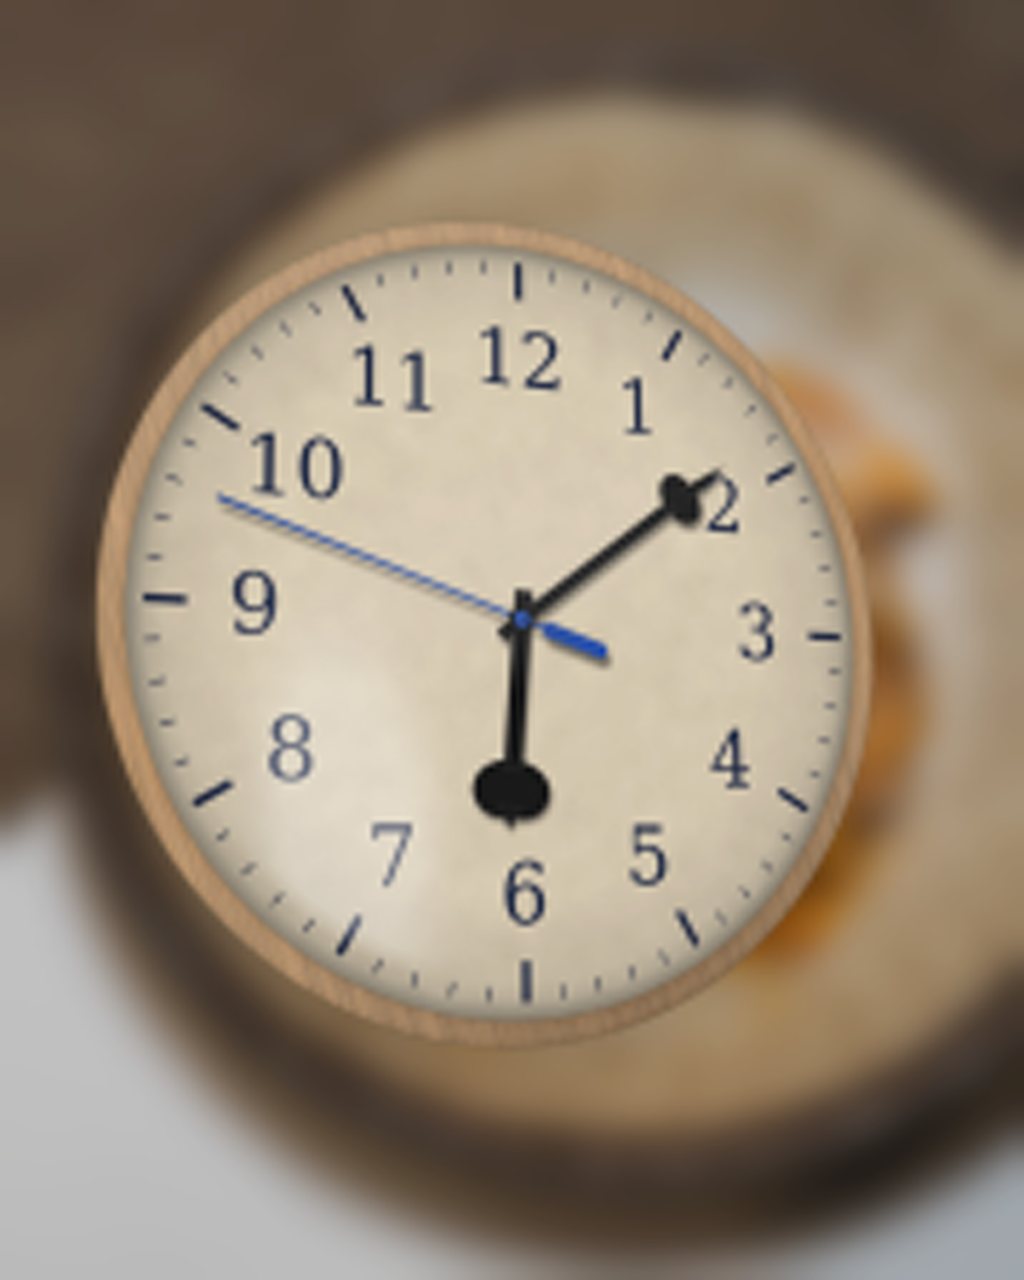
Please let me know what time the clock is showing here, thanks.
6:08:48
